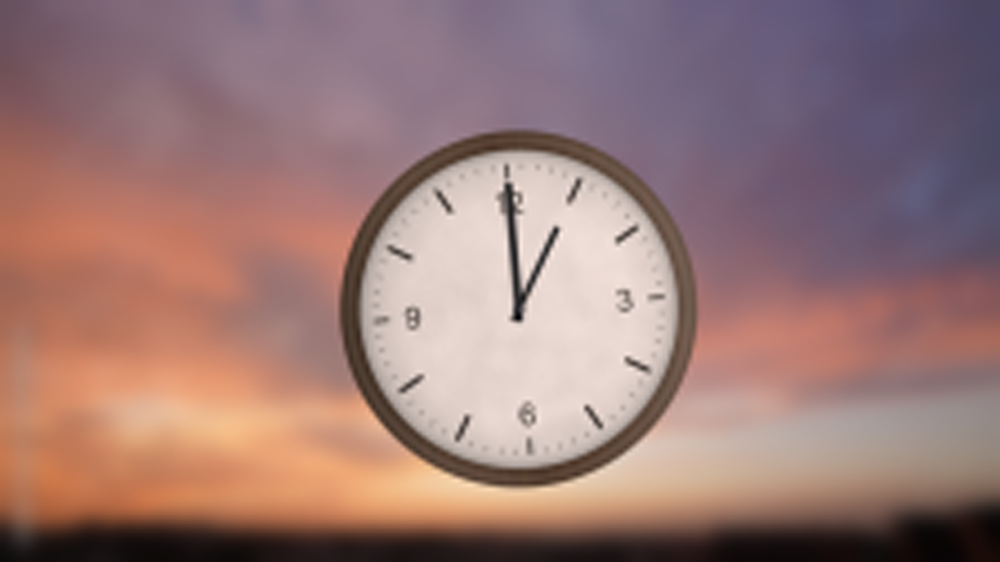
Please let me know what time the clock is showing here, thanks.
1:00
